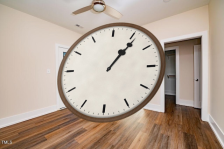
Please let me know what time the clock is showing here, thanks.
1:06
